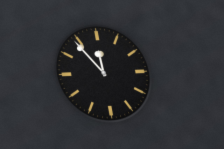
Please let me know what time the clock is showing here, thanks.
11:54
